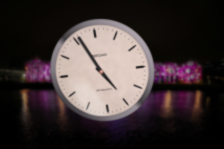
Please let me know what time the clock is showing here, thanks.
4:56
